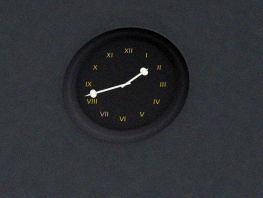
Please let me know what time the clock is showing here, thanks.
1:42
